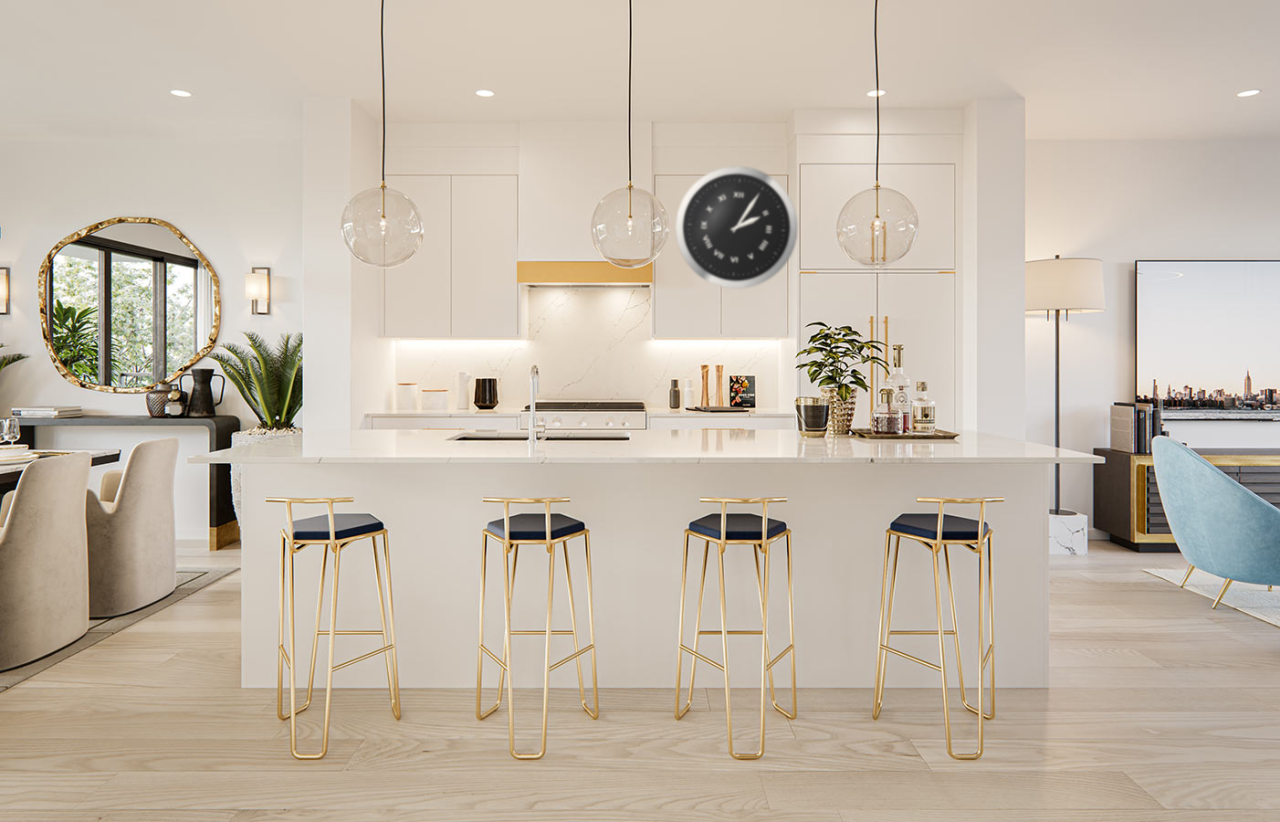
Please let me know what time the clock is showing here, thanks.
2:05
